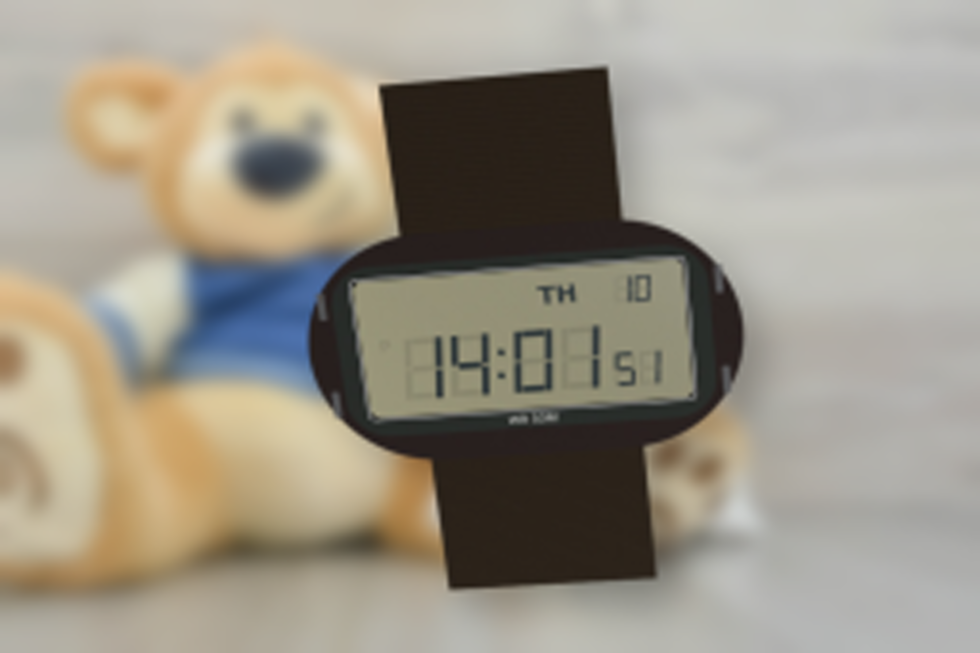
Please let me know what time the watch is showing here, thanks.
14:01:51
